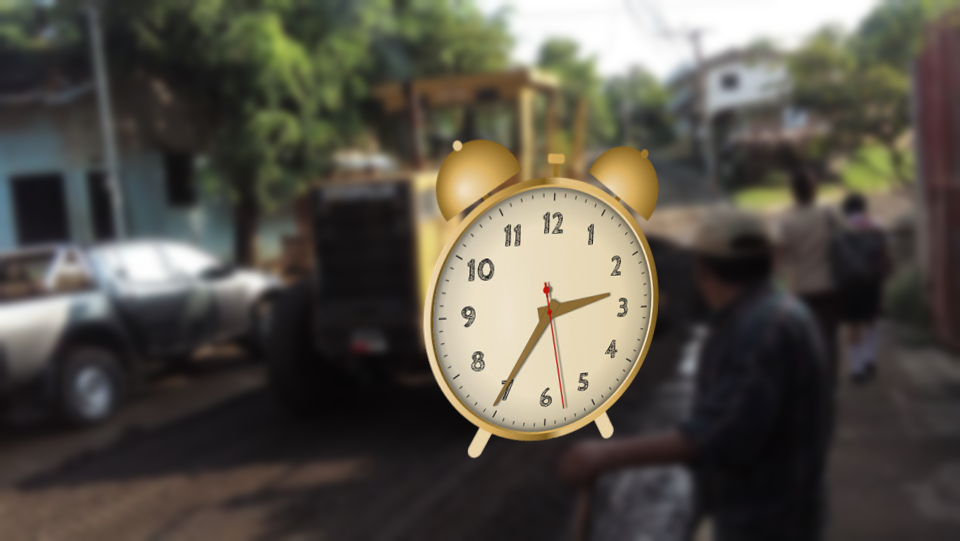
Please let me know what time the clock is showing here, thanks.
2:35:28
